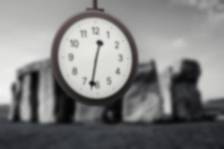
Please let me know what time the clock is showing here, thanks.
12:32
